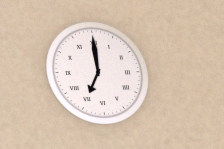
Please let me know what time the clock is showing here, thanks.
7:00
